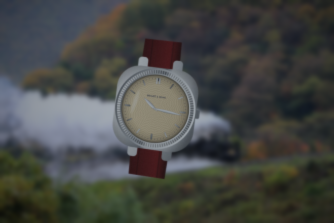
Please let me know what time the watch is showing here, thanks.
10:16
